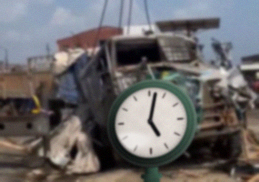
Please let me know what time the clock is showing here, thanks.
5:02
